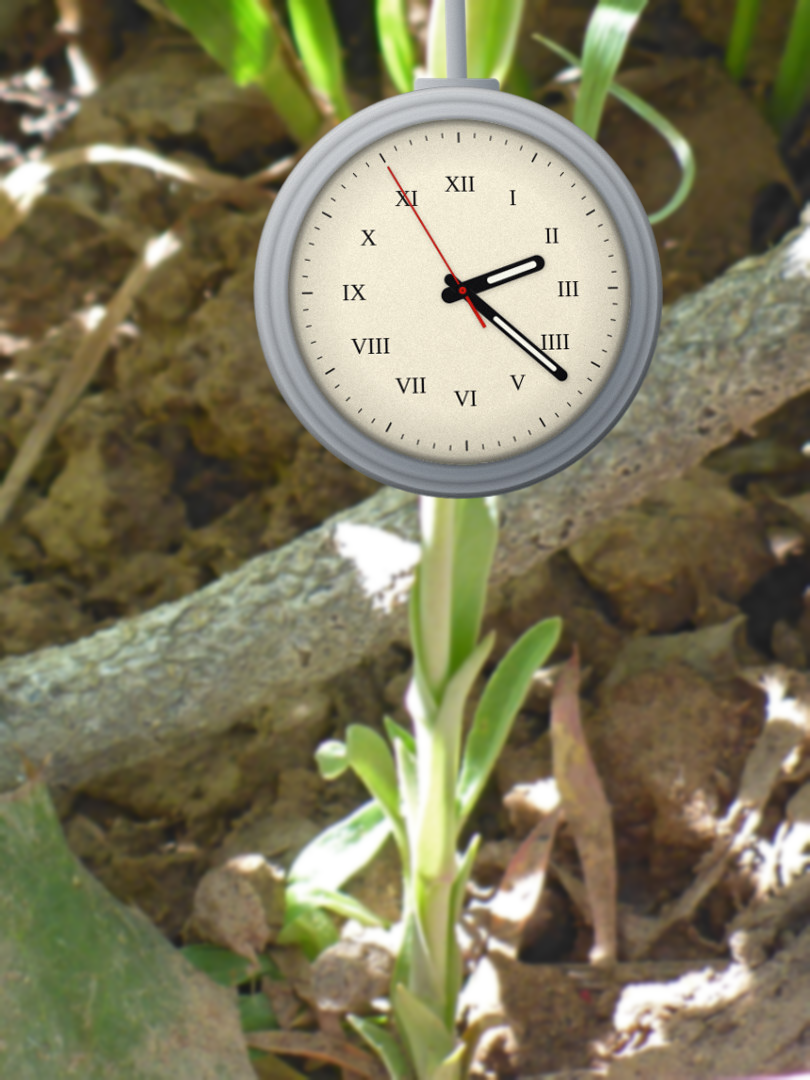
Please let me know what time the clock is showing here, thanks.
2:21:55
